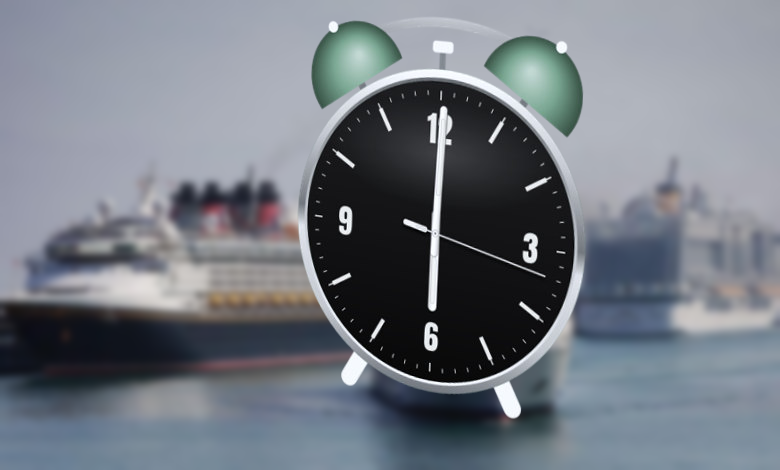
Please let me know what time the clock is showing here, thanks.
6:00:17
